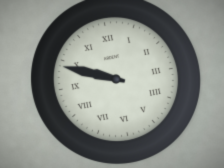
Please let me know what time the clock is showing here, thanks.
9:49
